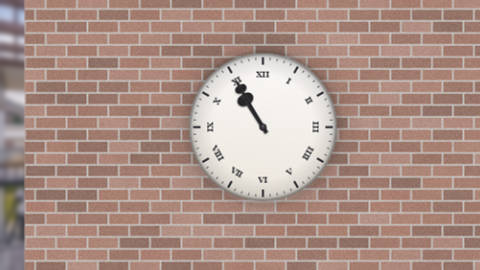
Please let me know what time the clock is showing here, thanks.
10:55
